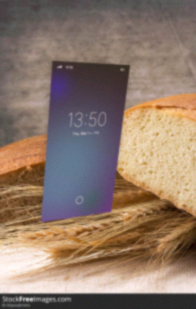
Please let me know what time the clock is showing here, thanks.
13:50
